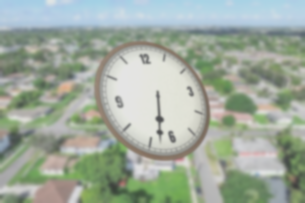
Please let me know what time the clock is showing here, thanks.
6:33
